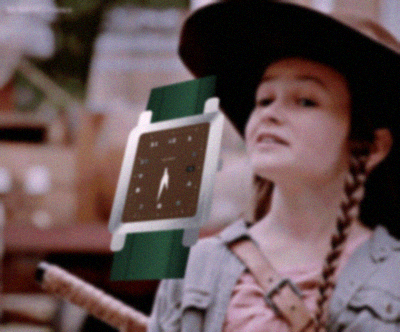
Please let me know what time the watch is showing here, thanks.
5:31
